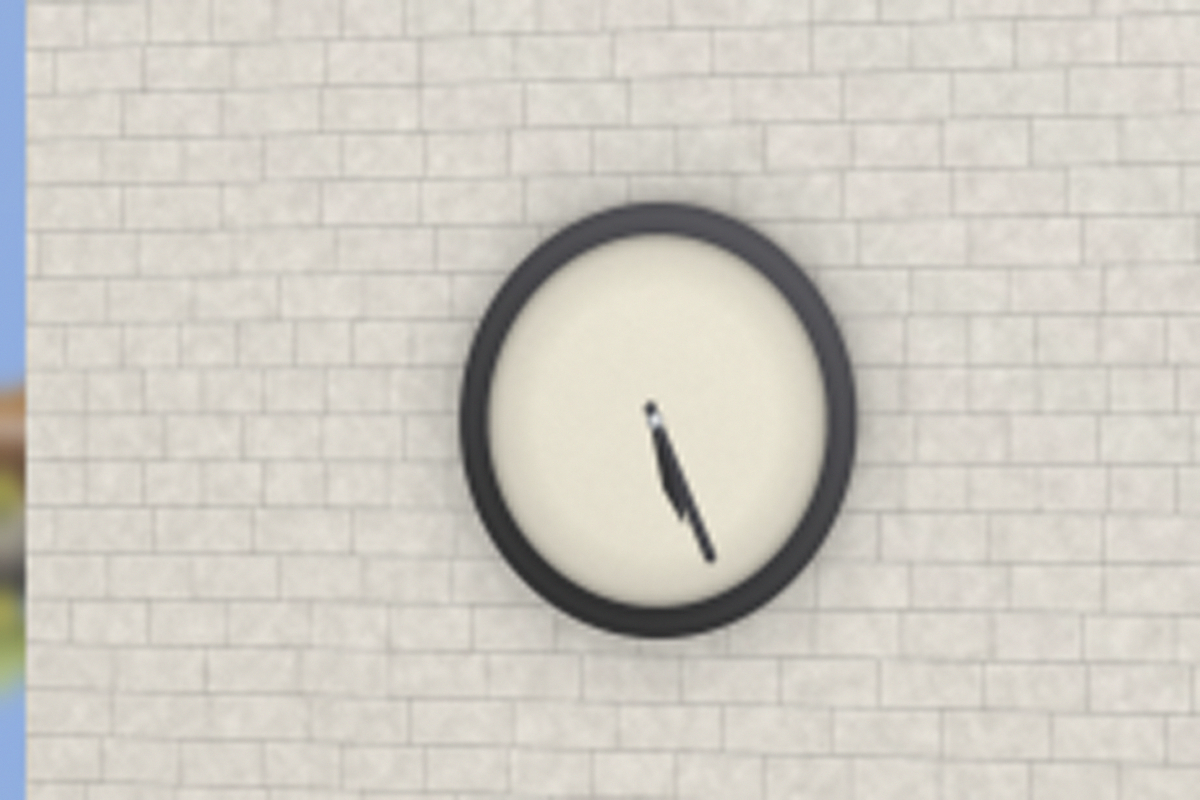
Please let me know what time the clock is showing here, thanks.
5:26
